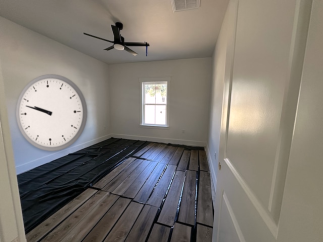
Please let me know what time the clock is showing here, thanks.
9:48
